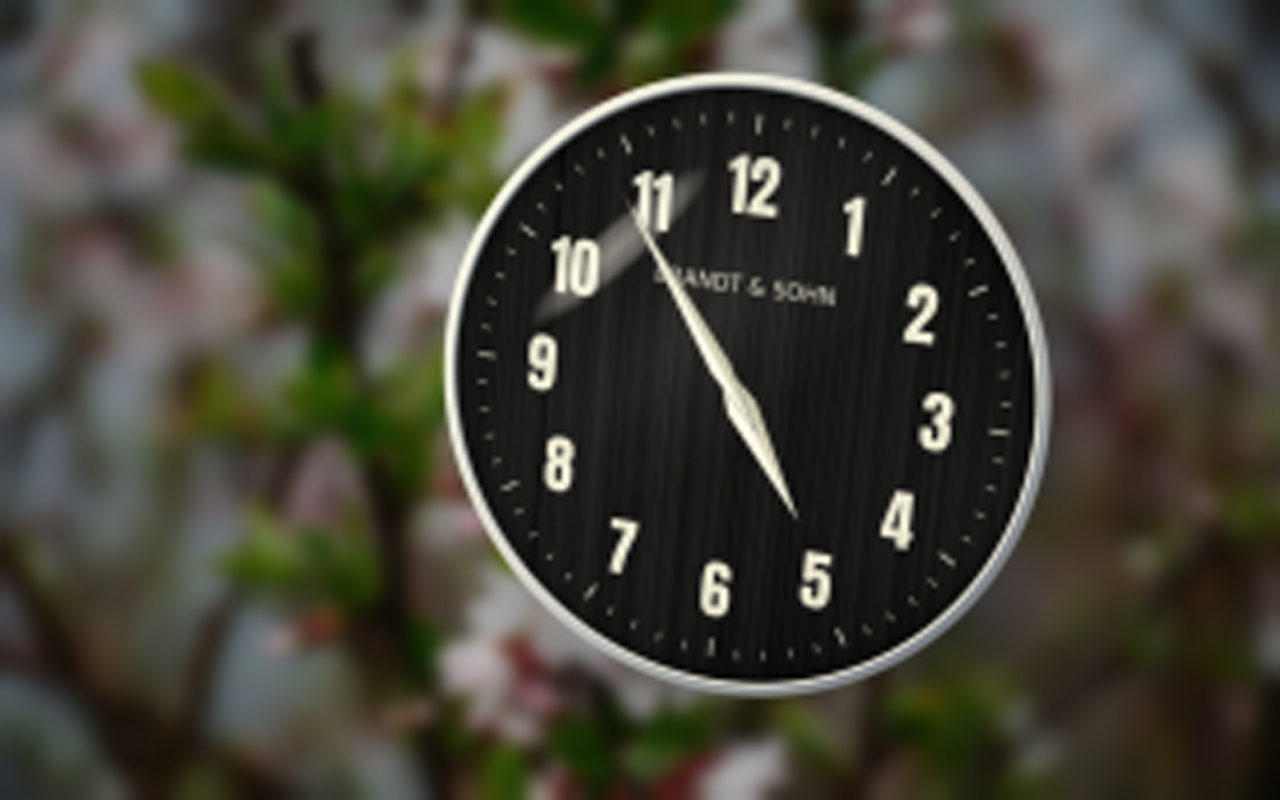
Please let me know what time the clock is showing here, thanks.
4:54
